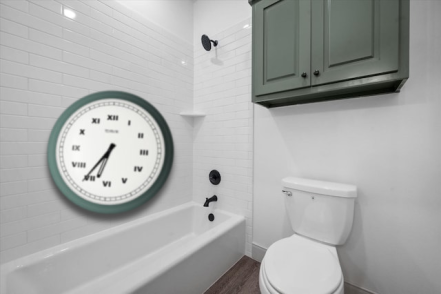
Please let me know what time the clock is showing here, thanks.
6:36
